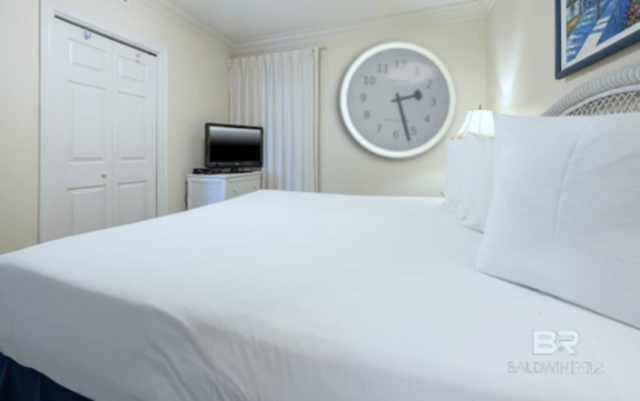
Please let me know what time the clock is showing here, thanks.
2:27
